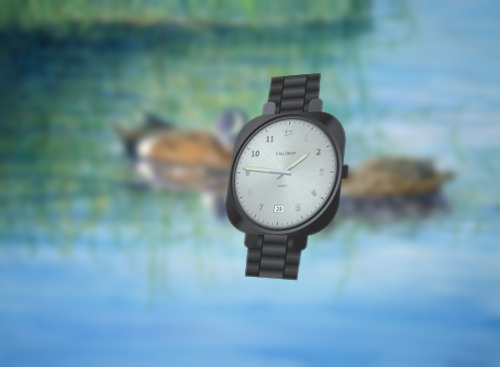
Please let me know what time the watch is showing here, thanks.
1:46
